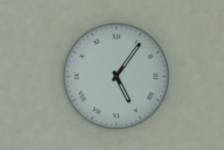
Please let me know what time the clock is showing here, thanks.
5:06
